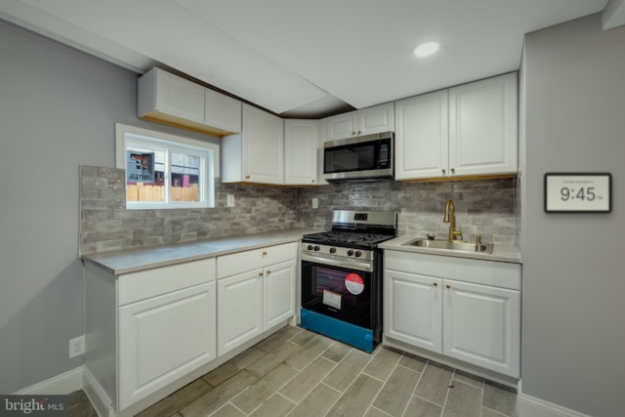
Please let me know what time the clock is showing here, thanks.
9:45
